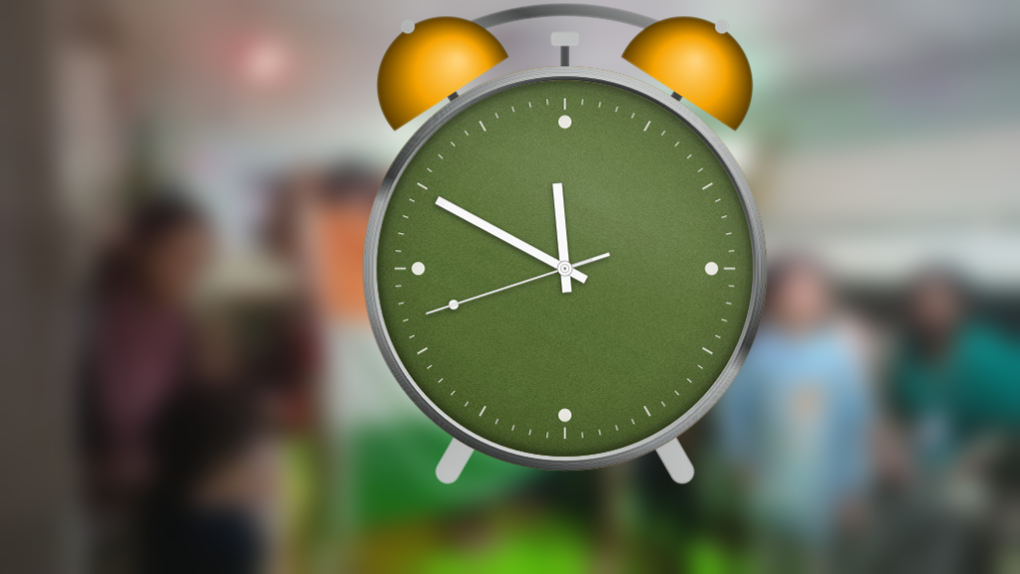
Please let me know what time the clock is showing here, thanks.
11:49:42
